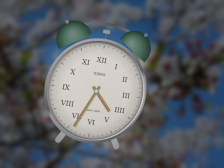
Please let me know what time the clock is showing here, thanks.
4:34
